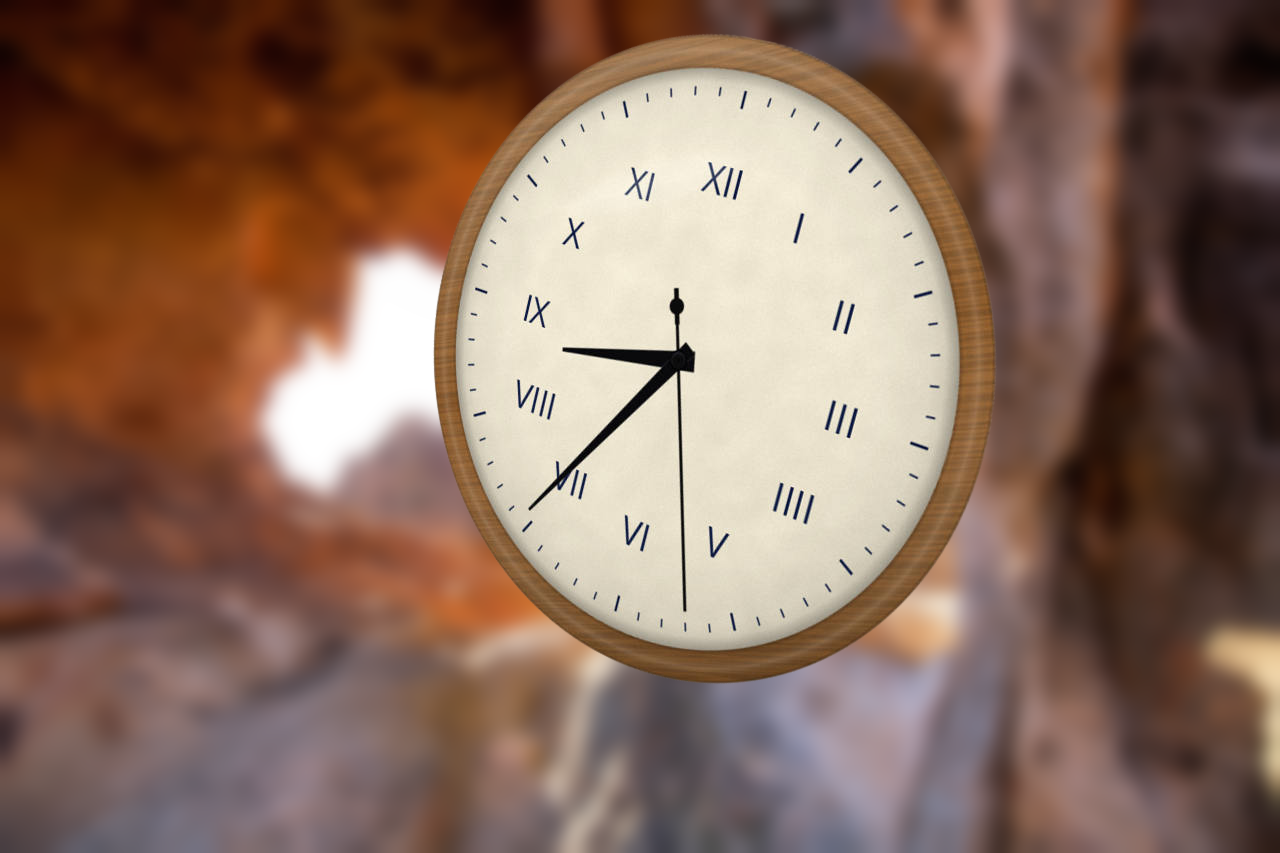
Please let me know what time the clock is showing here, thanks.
8:35:27
